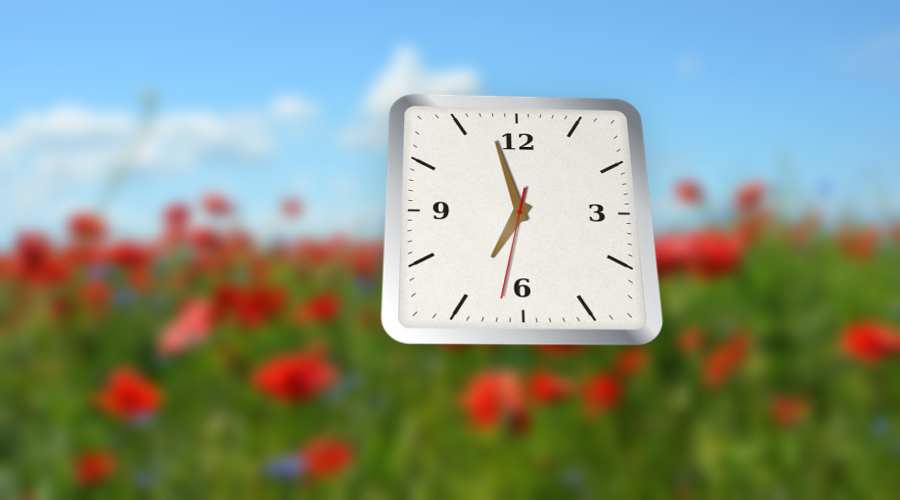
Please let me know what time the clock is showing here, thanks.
6:57:32
